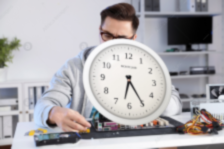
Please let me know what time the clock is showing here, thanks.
6:25
